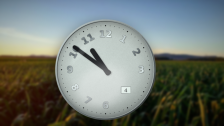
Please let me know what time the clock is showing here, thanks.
10:51
